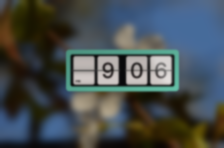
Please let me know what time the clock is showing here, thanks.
9:06
